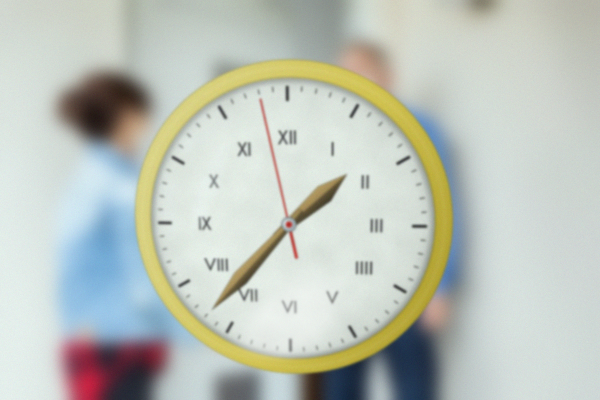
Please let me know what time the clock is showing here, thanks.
1:36:58
